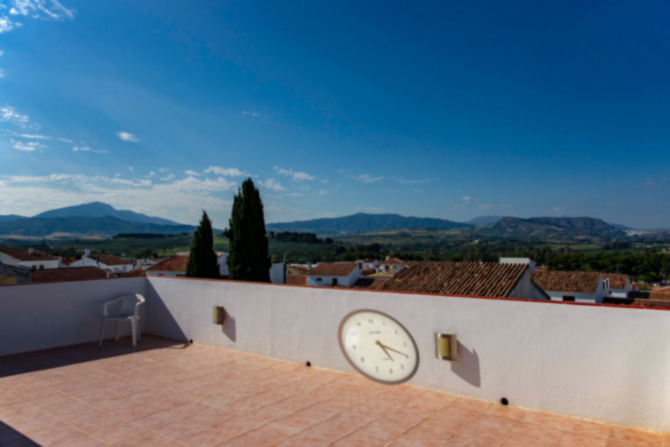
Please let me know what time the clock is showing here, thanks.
5:20
